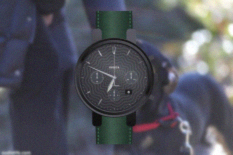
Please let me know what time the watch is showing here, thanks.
6:49
